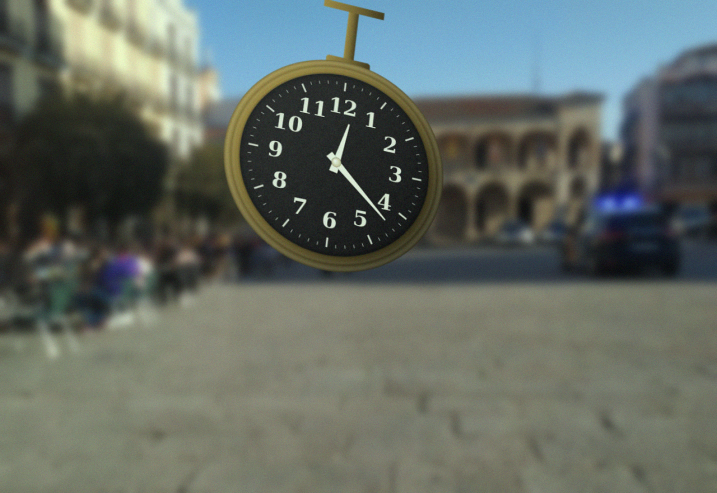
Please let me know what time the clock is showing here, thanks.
12:22
